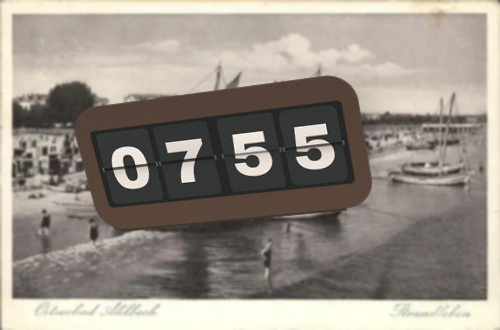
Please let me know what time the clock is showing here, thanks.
7:55
